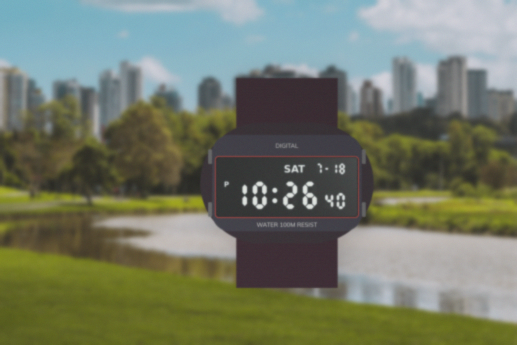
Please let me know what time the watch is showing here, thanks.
10:26:40
